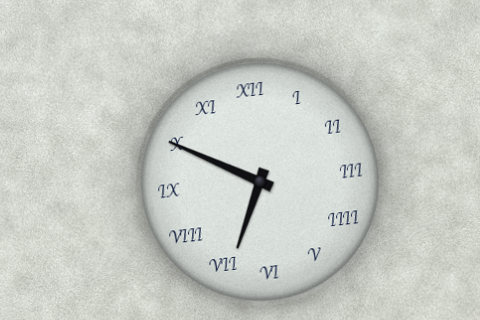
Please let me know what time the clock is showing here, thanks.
6:50
